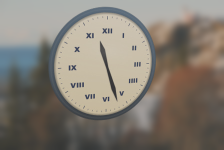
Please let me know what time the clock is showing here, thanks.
11:27
